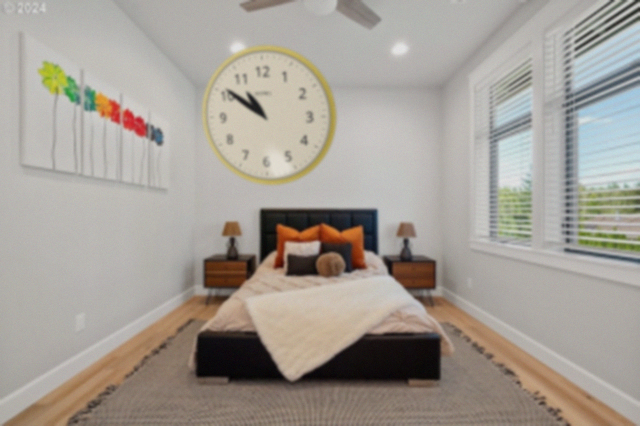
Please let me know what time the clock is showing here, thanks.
10:51
